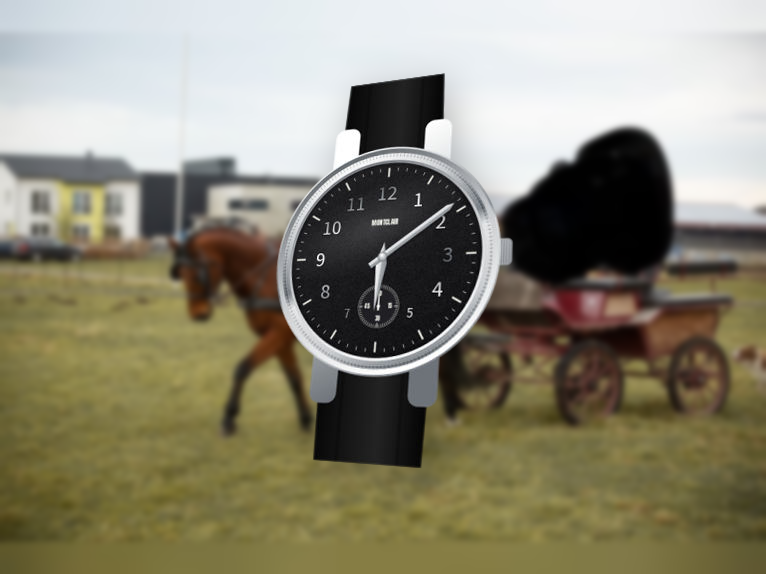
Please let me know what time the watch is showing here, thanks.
6:09
